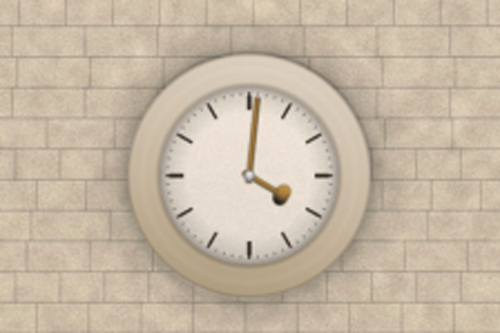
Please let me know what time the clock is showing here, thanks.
4:01
